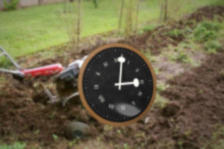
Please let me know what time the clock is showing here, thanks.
3:02
